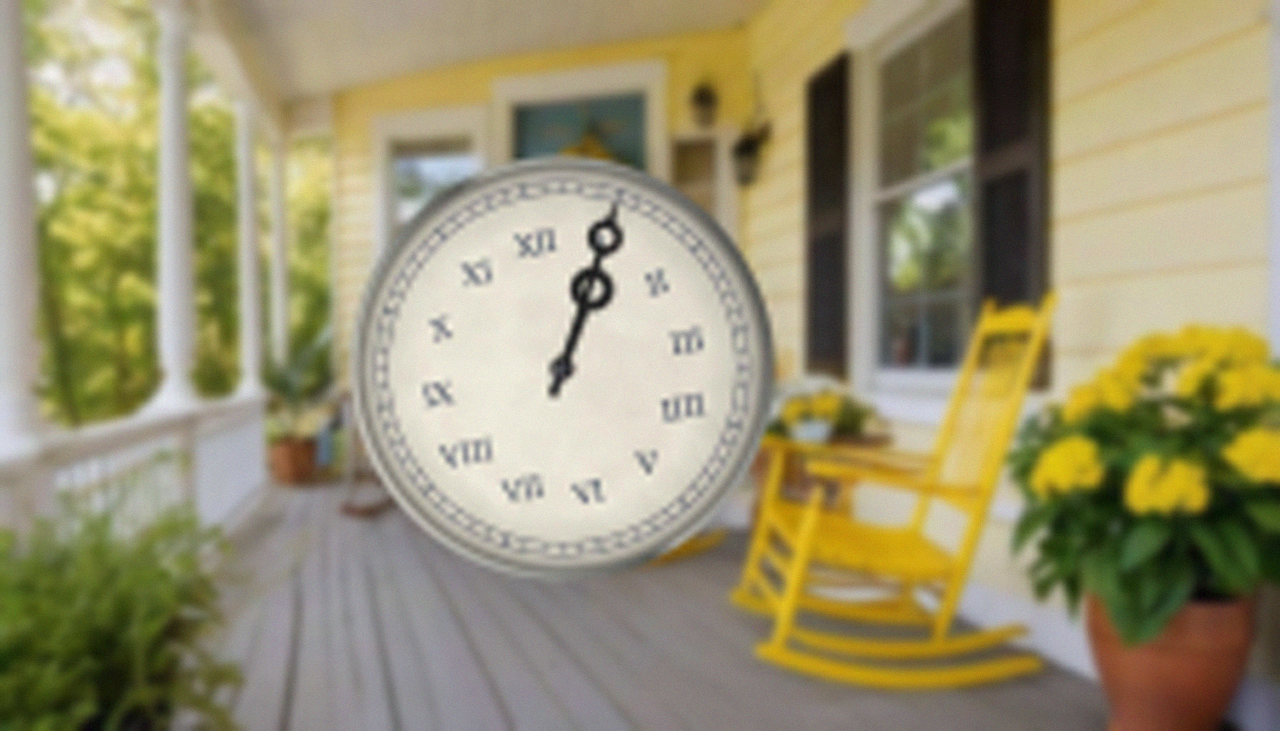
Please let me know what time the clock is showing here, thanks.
1:05
